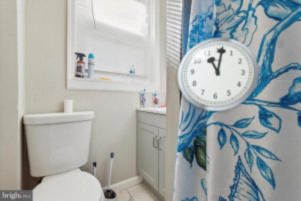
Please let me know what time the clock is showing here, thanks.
11:01
